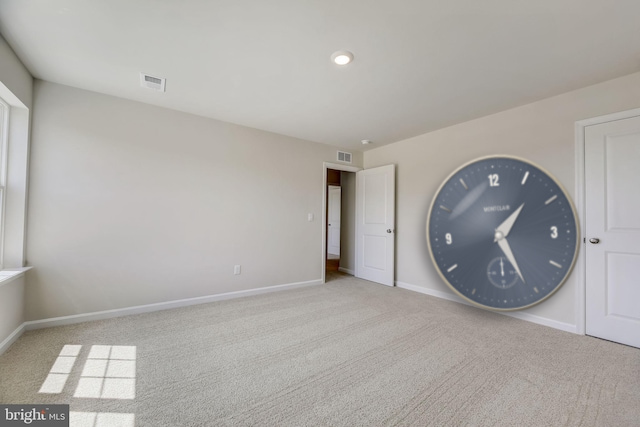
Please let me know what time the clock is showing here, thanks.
1:26
